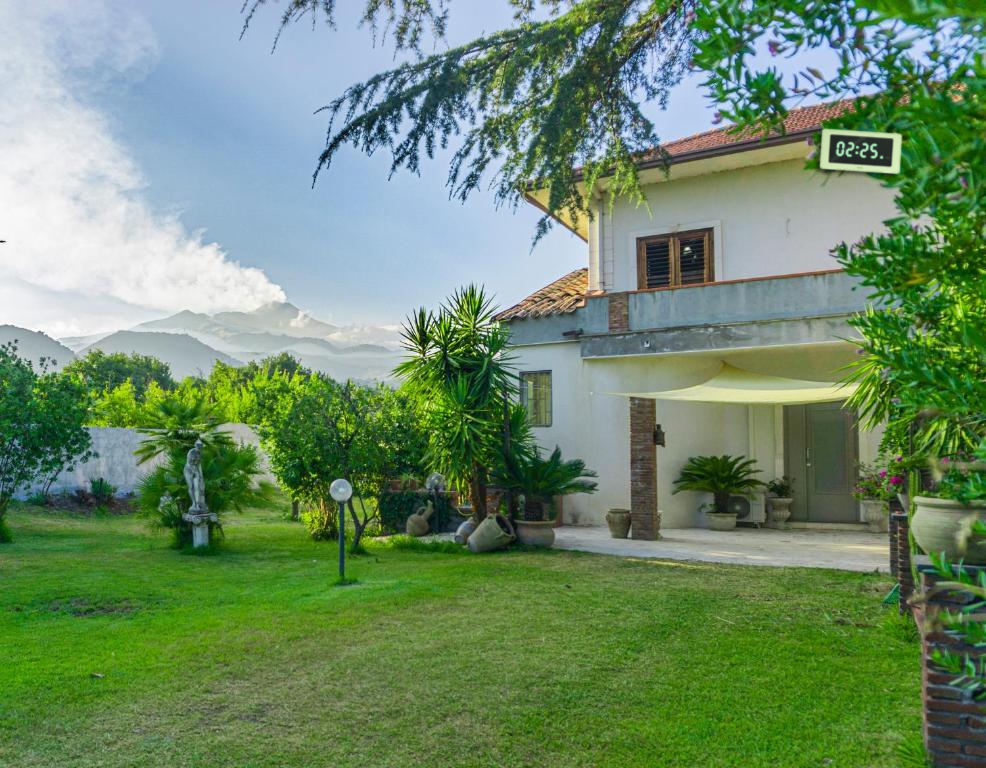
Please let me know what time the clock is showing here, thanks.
2:25
